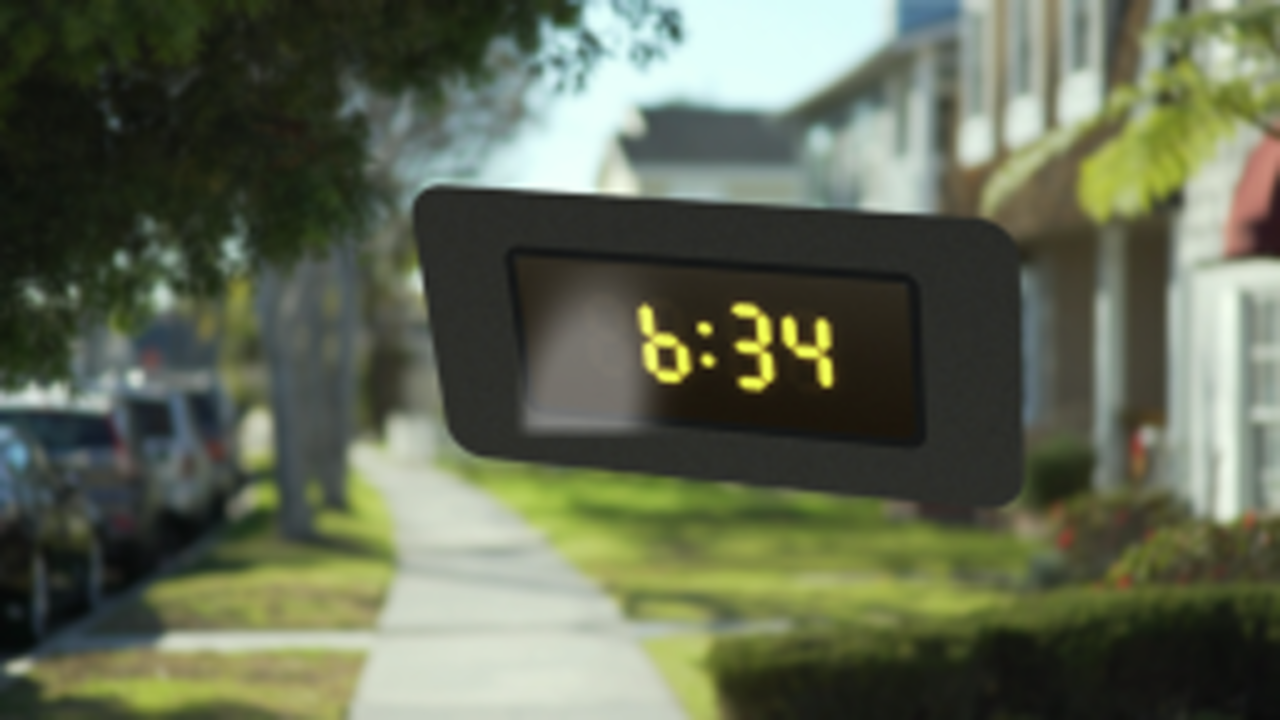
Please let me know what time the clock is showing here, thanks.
6:34
